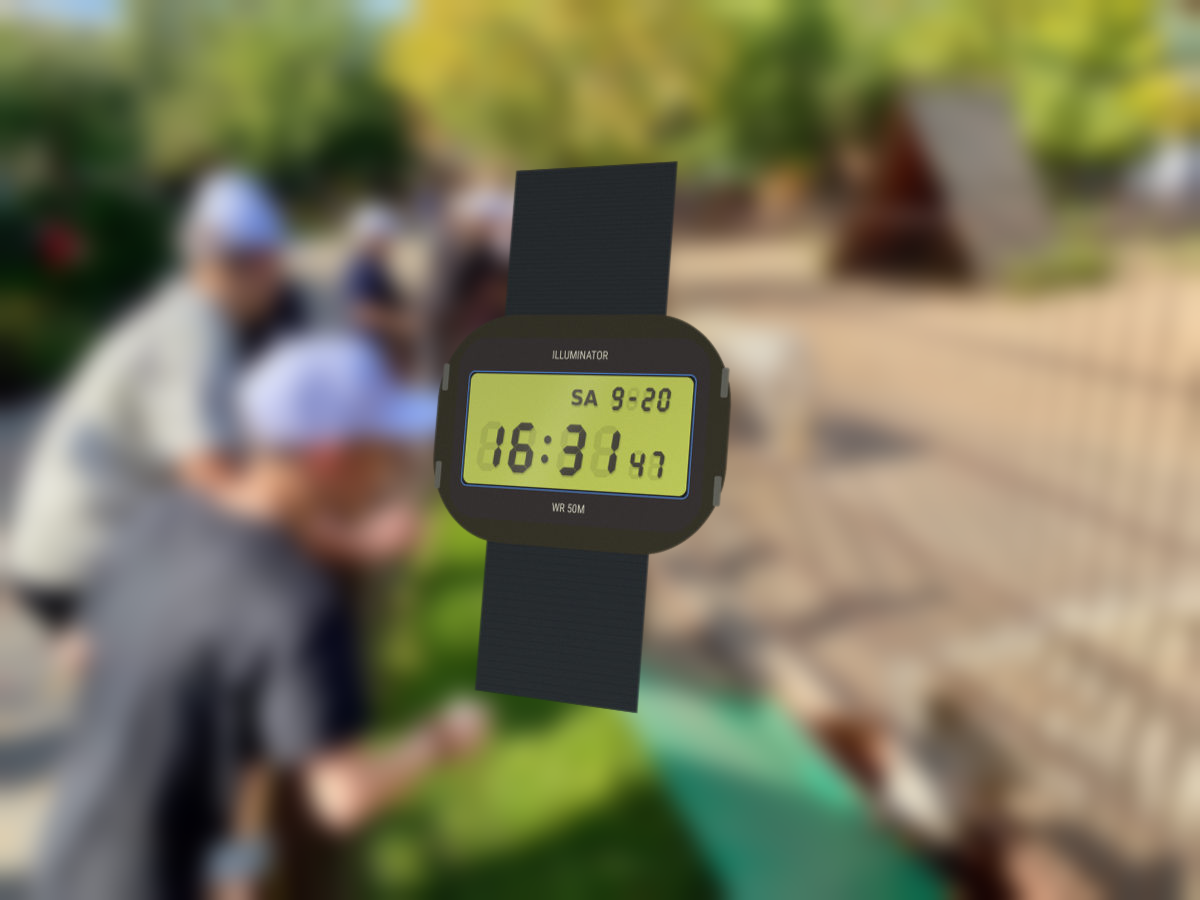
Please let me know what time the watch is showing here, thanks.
16:31:47
